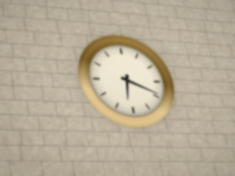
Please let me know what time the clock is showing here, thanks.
6:19
